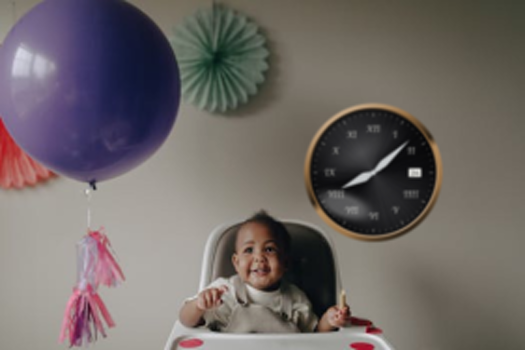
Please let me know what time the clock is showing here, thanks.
8:08
